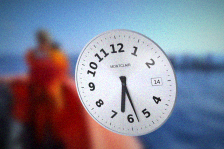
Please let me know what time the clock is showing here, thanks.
6:28
